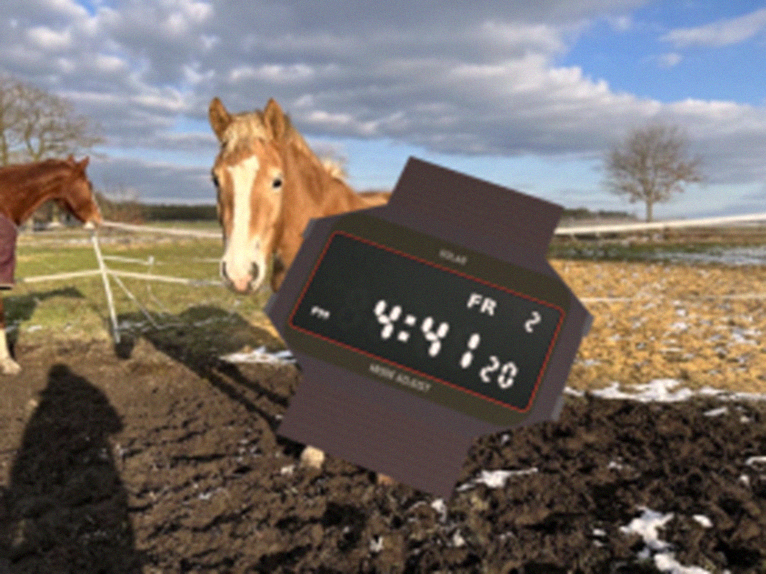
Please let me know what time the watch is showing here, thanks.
4:41:20
